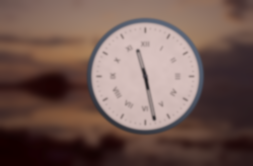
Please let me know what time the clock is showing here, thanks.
11:28
